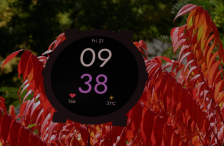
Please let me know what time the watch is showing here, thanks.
9:38
